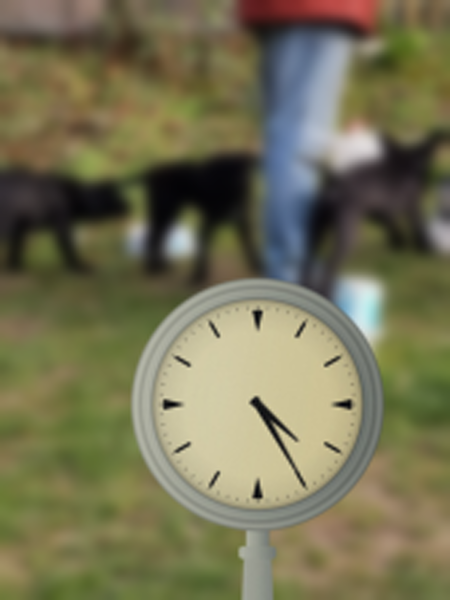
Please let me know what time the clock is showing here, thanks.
4:25
